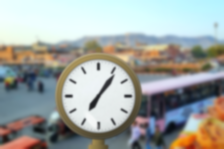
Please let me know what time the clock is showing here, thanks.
7:06
